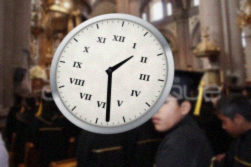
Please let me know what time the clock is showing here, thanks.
1:28
